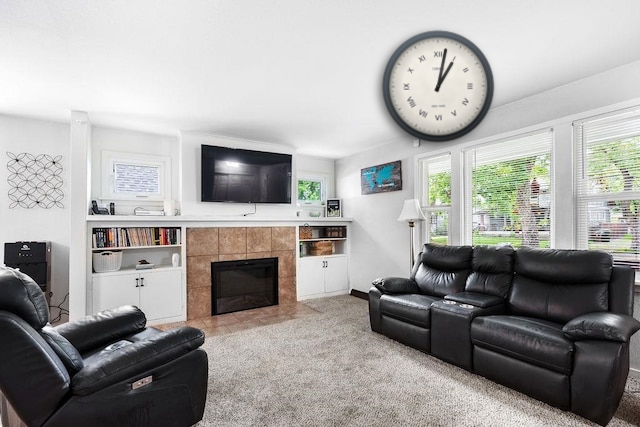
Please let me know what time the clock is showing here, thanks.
1:02
